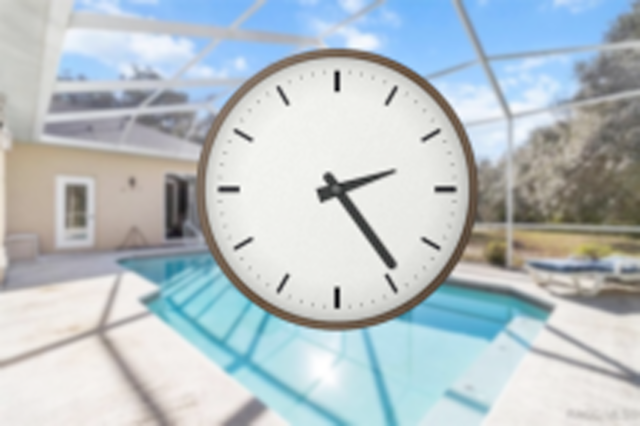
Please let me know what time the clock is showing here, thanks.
2:24
